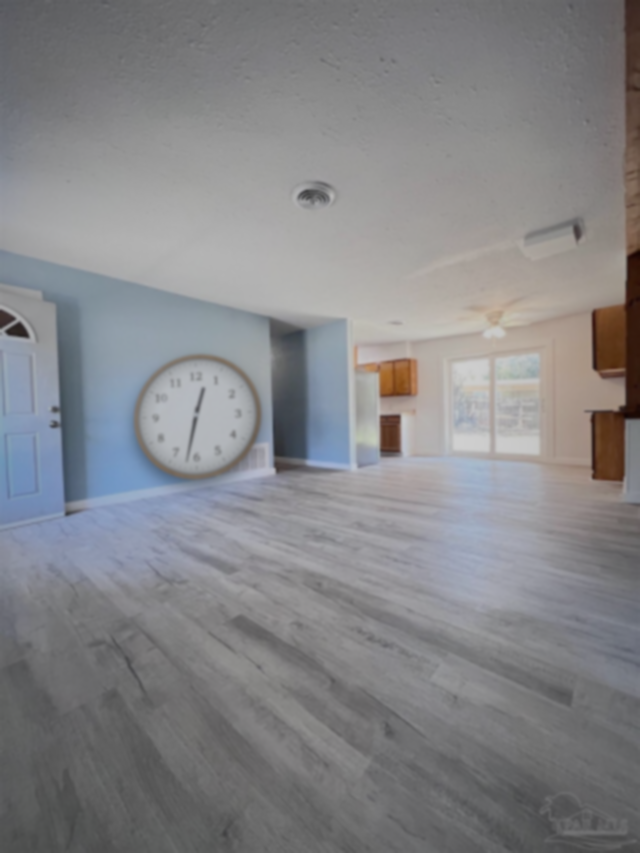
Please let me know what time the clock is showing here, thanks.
12:32
